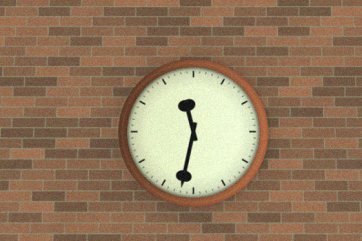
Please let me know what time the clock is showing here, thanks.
11:32
